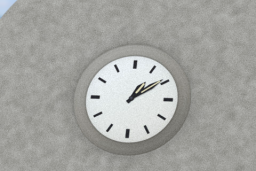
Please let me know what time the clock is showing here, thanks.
1:09
